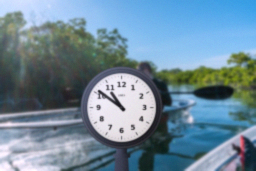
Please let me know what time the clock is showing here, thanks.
10:51
